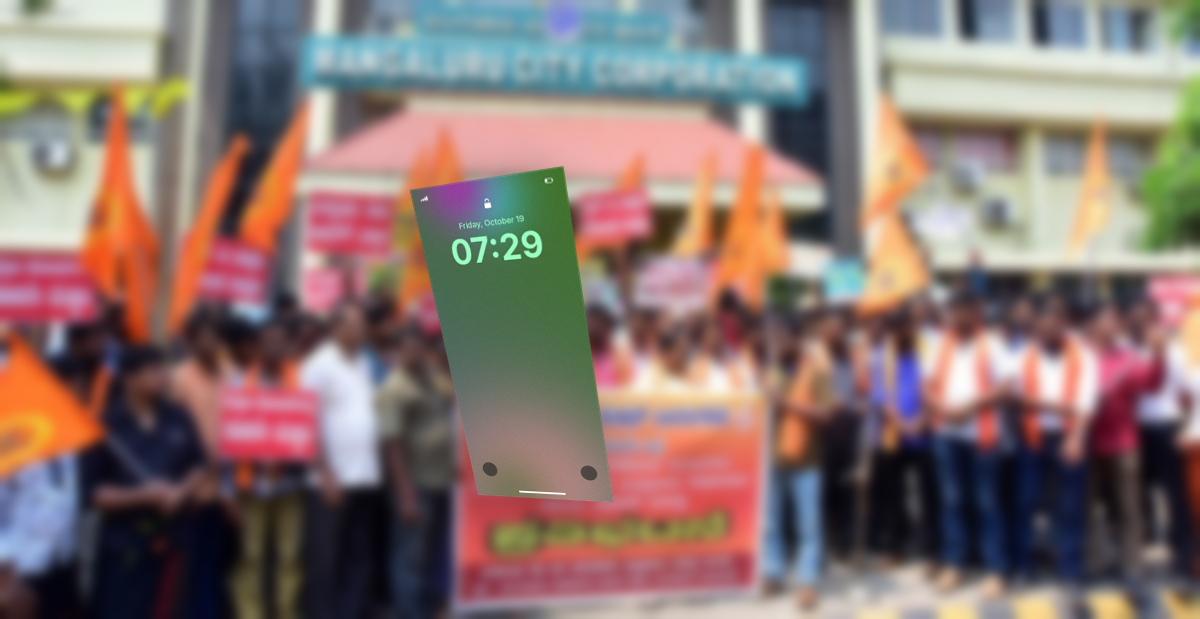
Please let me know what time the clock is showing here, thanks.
7:29
